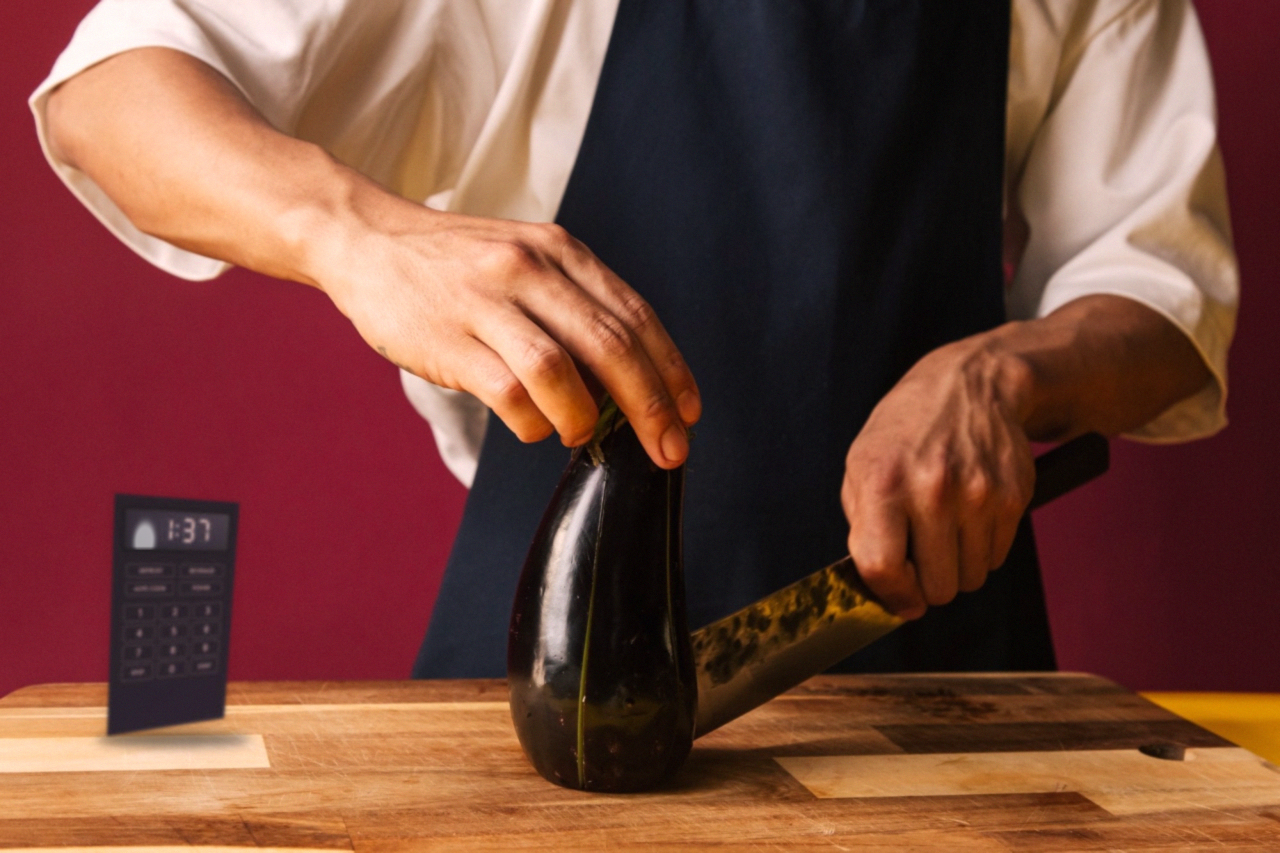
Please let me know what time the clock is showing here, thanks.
1:37
